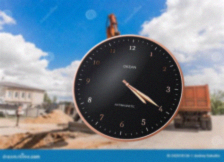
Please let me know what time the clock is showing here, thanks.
4:20
